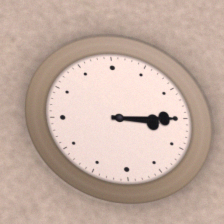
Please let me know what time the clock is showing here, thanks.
3:15
